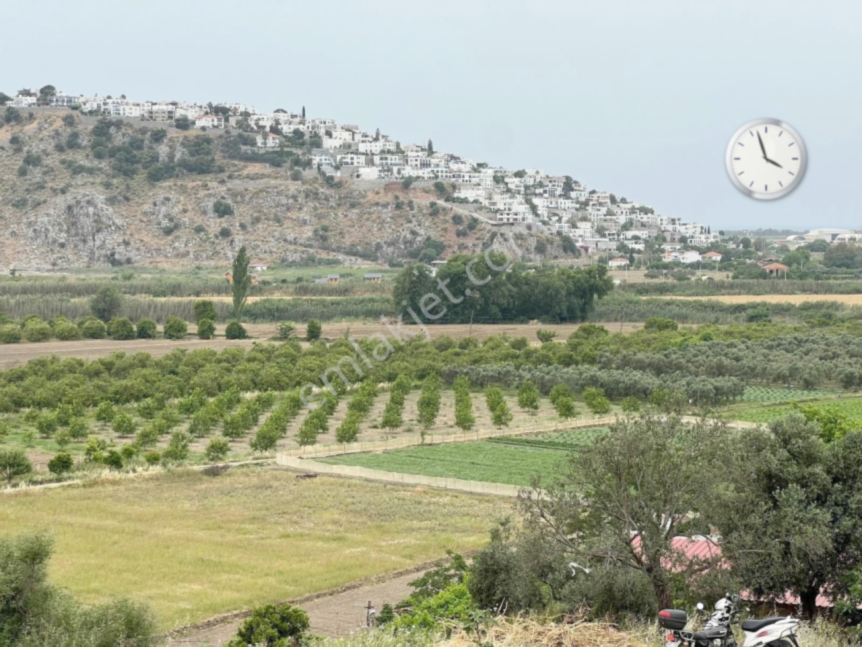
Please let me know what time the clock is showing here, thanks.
3:57
